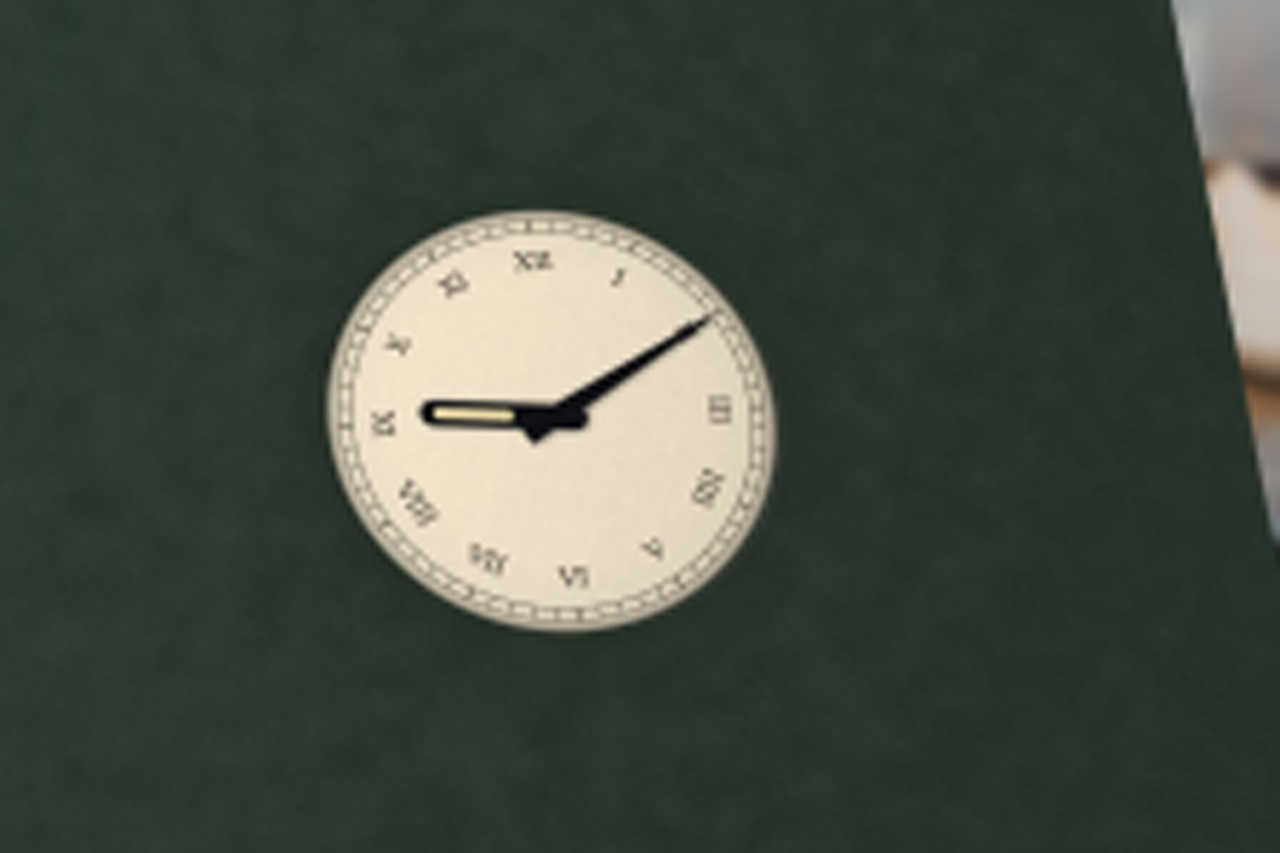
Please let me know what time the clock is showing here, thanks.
9:10
